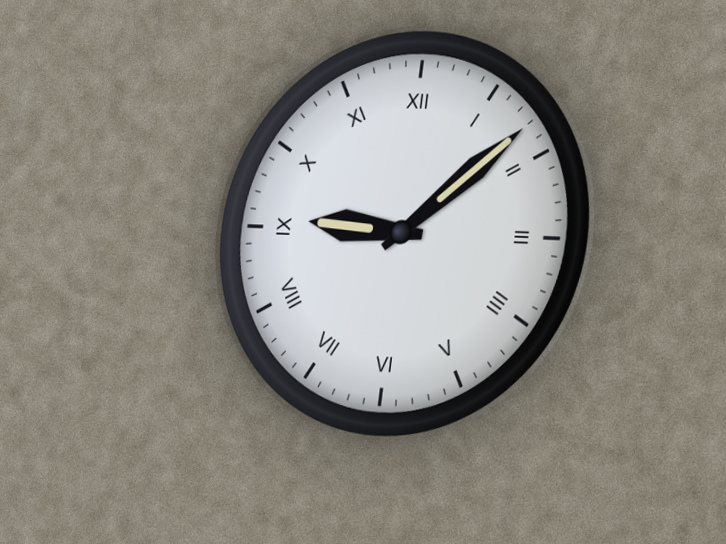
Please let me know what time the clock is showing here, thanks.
9:08
